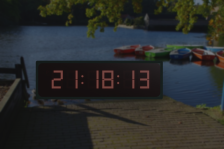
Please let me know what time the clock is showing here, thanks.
21:18:13
